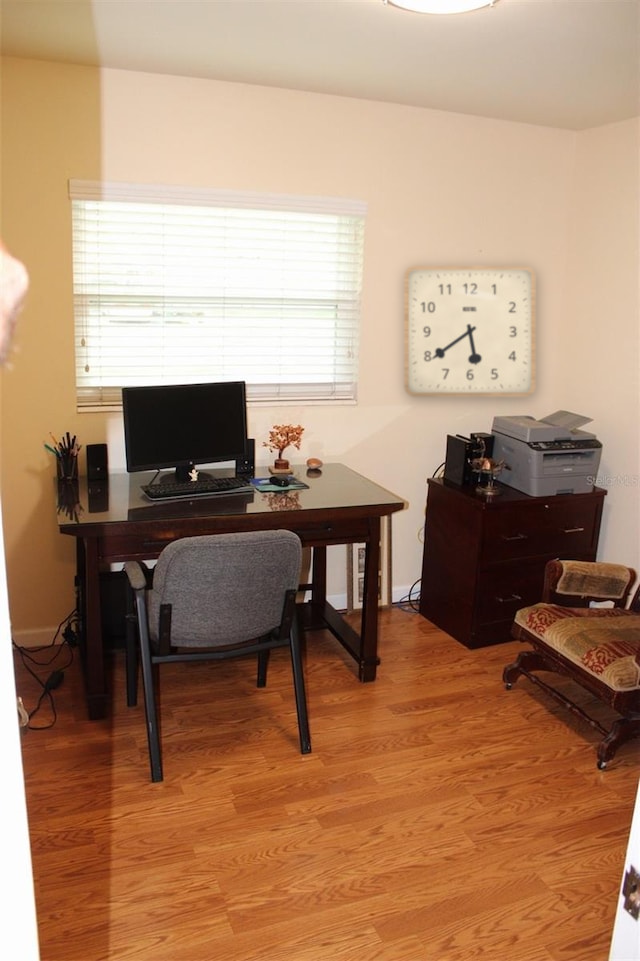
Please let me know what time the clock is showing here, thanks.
5:39
